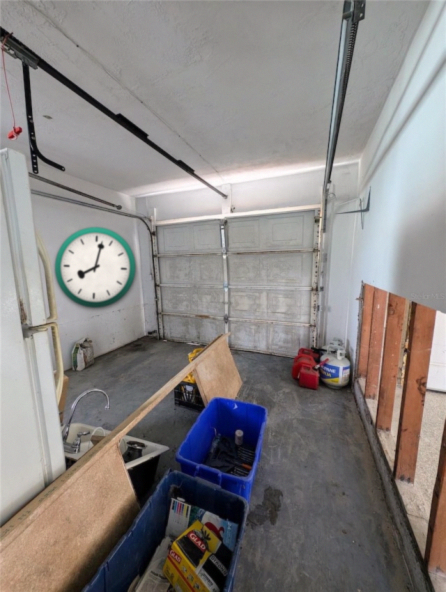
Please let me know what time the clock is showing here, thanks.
8:02
